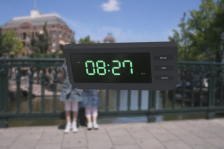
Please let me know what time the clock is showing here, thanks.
8:27
